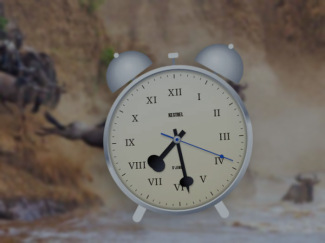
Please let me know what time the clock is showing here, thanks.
7:28:19
